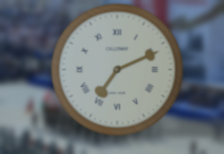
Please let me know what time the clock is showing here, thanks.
7:11
